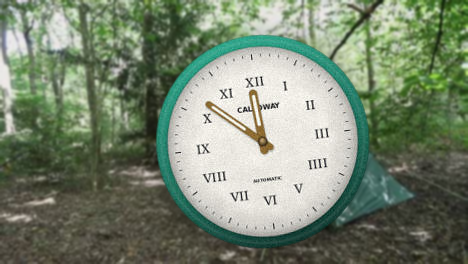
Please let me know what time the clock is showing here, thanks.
11:52
